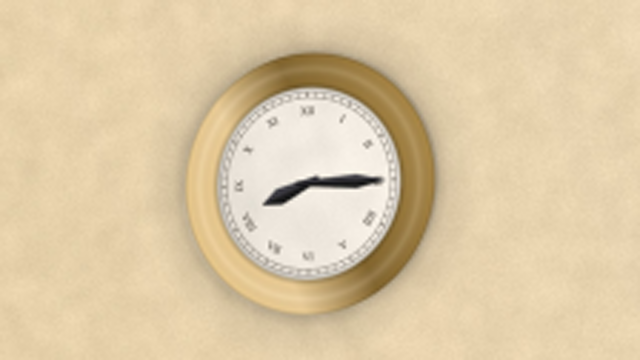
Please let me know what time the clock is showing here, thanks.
8:15
